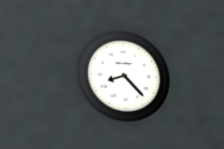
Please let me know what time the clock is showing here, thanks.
8:23
